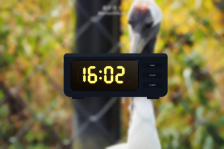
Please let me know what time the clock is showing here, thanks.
16:02
